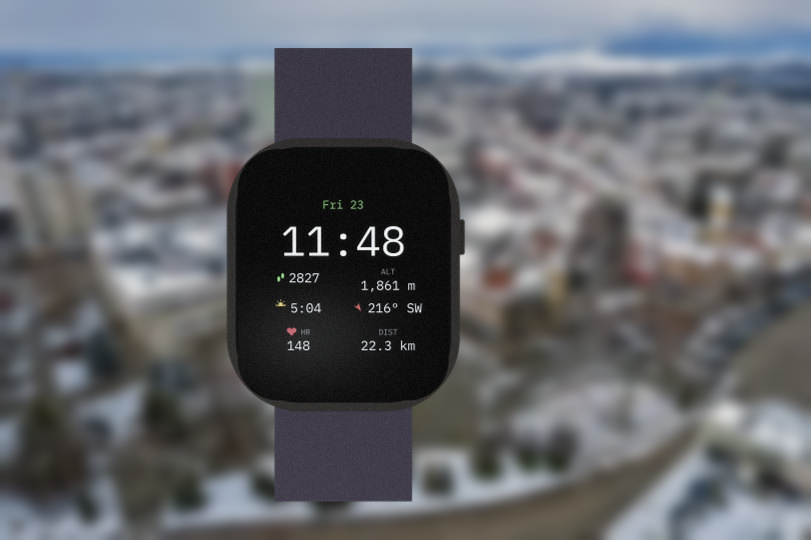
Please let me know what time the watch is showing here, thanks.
11:48
